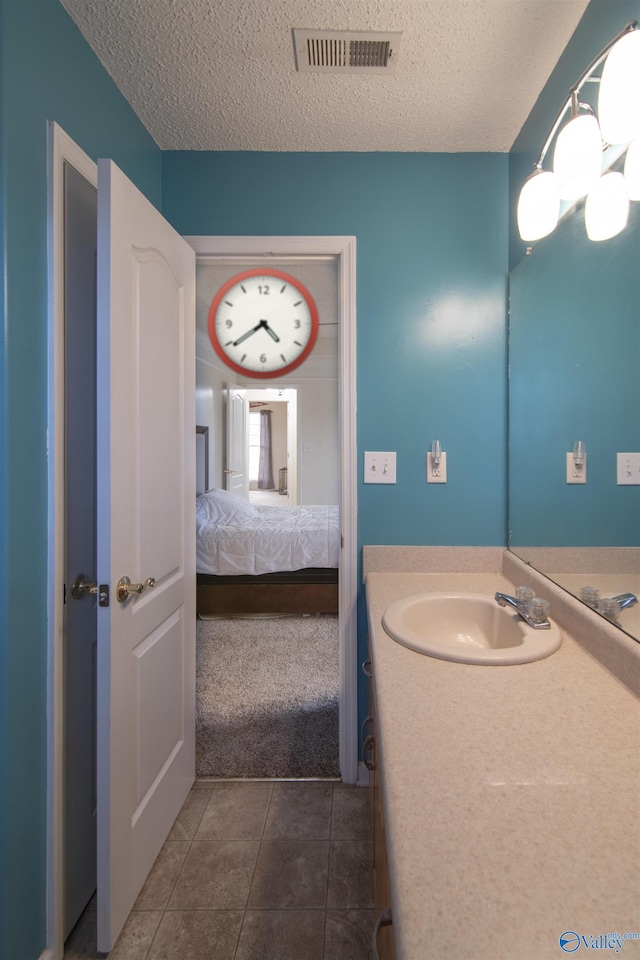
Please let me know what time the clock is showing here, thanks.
4:39
